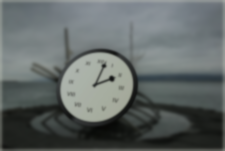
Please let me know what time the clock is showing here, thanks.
2:02
